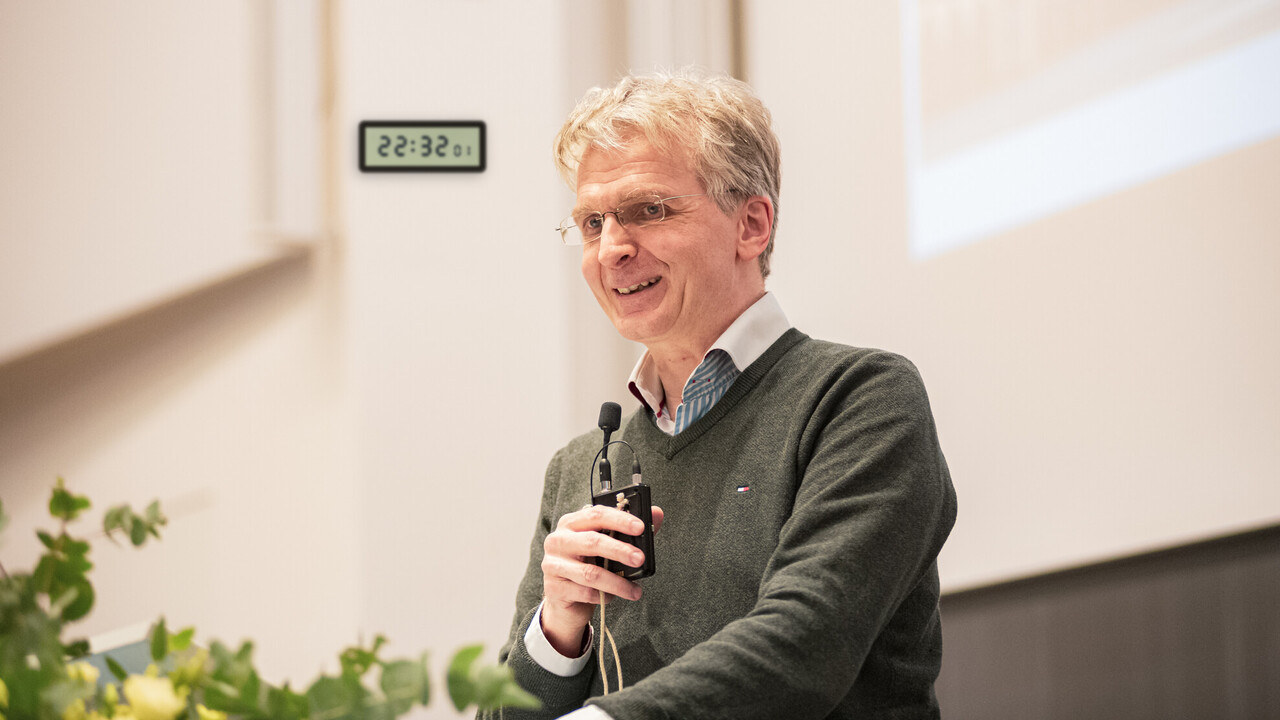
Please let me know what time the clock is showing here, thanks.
22:32
